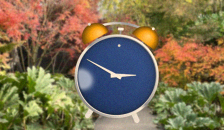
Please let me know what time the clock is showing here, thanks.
2:49
